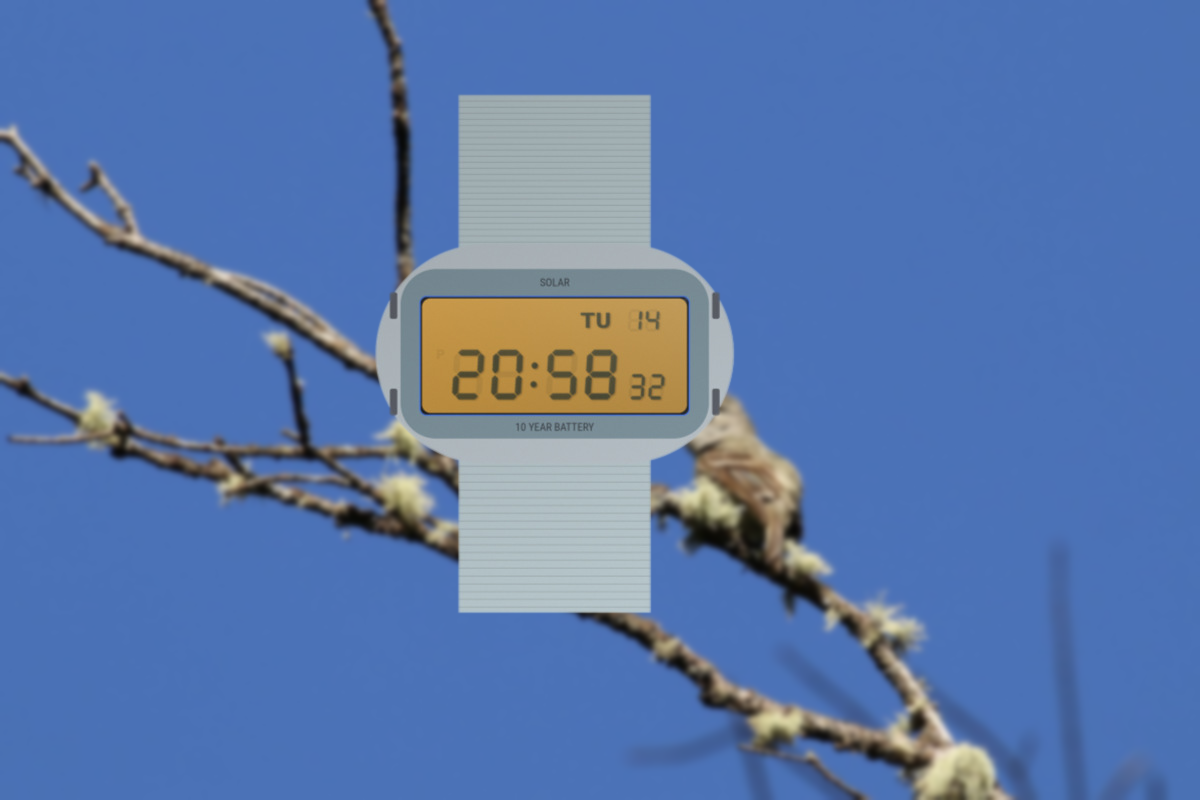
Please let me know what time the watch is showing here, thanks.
20:58:32
